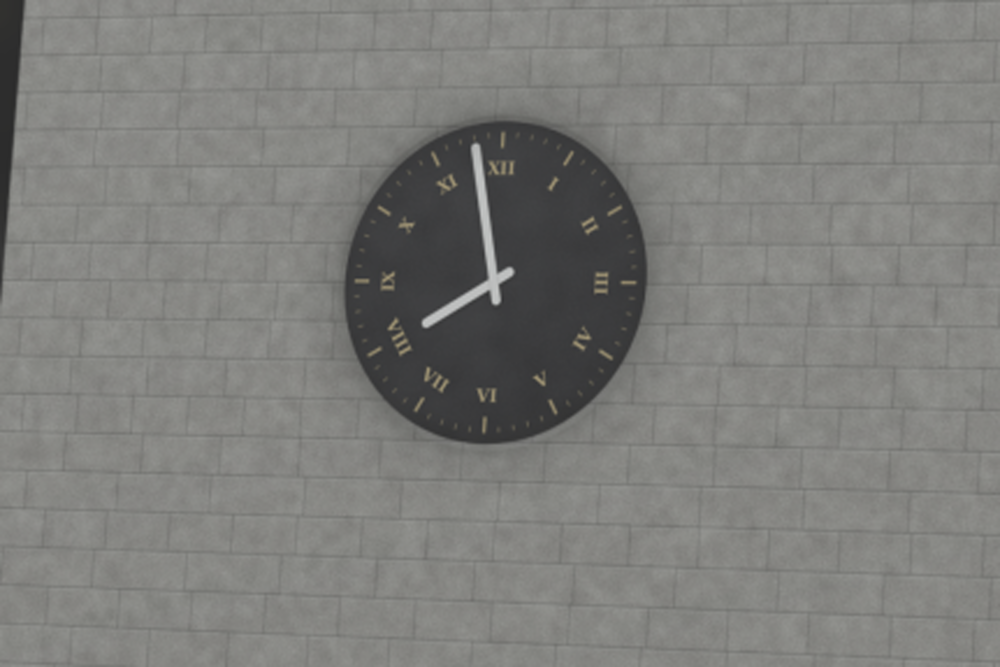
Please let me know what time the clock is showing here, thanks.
7:58
